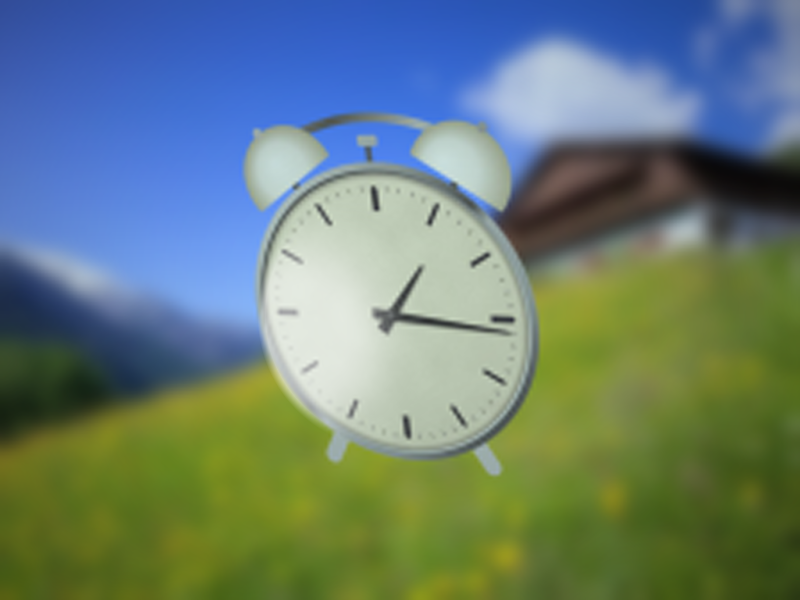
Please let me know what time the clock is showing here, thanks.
1:16
